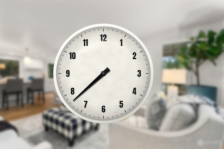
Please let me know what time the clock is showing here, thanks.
7:38
